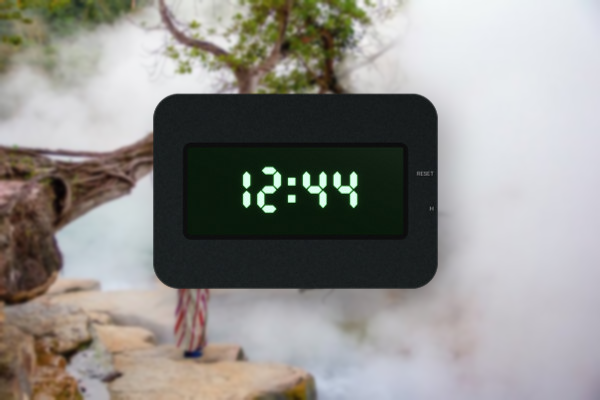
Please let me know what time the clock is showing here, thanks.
12:44
